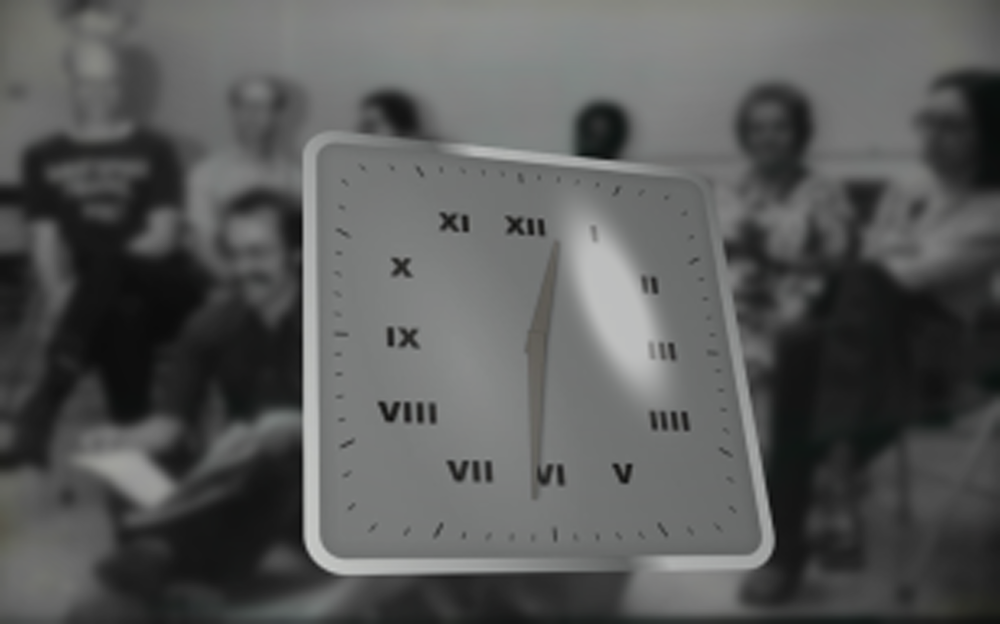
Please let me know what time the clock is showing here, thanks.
12:31
